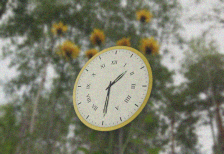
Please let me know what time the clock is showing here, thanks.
1:30
